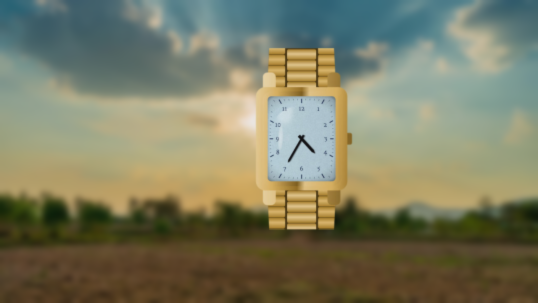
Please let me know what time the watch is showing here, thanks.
4:35
